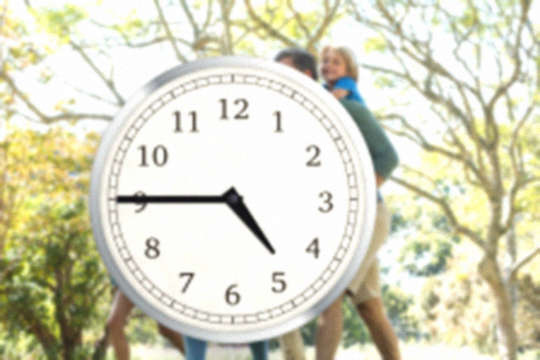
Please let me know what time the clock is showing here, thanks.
4:45
